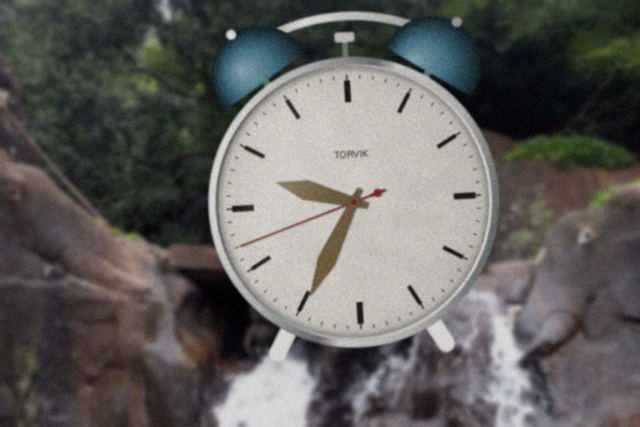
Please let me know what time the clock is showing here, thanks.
9:34:42
